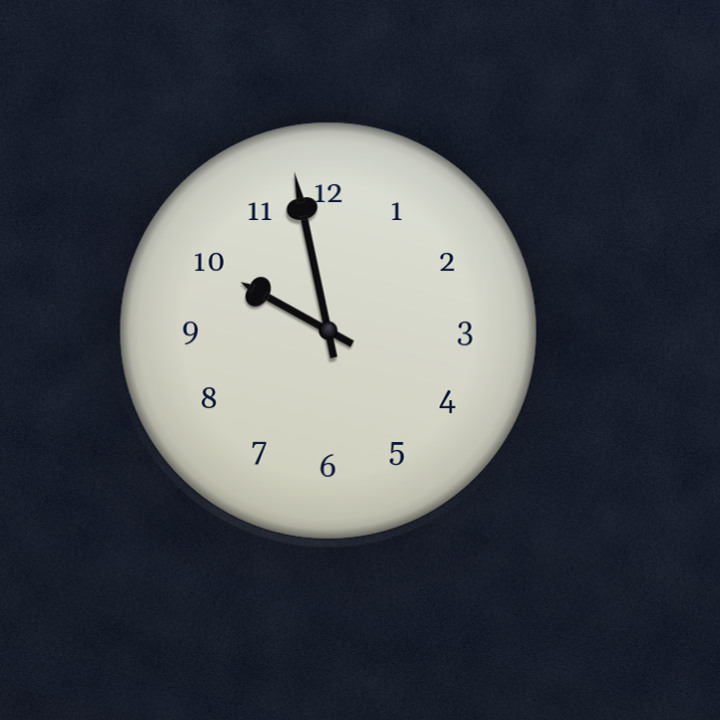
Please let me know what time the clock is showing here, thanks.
9:58
